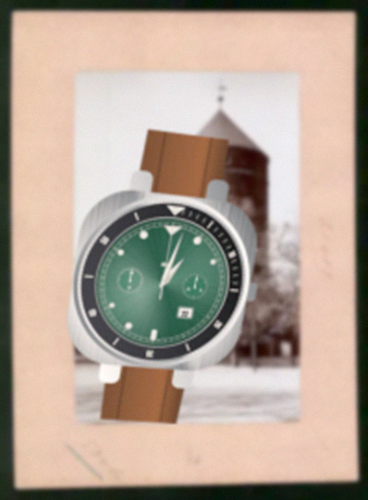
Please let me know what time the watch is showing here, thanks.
1:02
